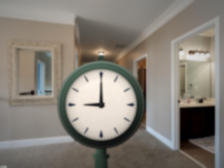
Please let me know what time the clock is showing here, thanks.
9:00
